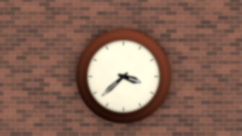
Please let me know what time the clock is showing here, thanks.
3:38
